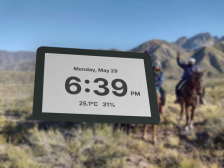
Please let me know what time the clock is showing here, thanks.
6:39
